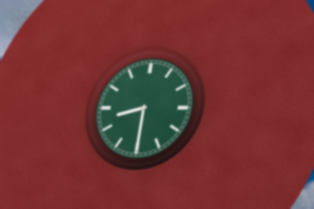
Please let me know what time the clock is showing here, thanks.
8:30
